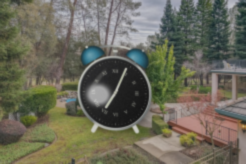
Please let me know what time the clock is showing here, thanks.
7:04
